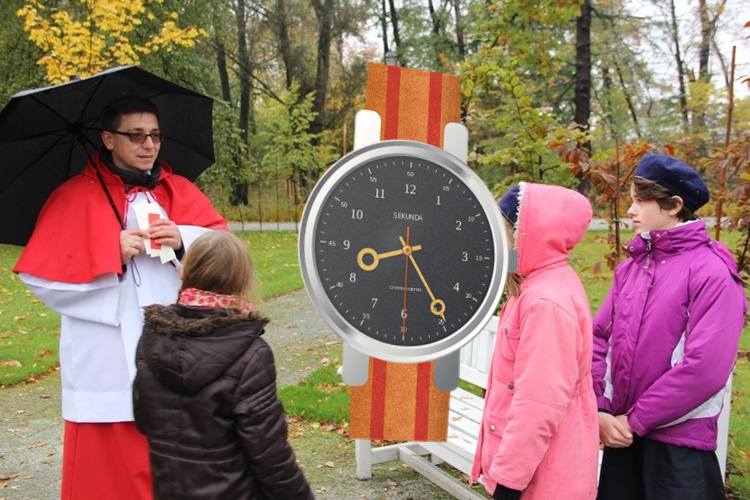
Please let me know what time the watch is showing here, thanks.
8:24:30
